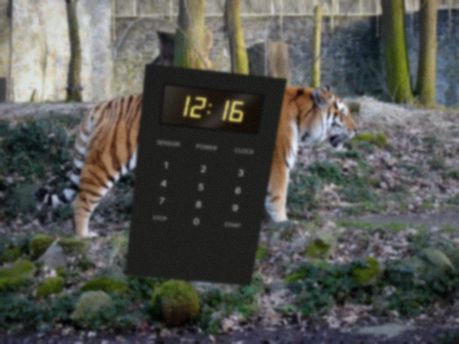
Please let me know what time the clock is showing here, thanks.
12:16
